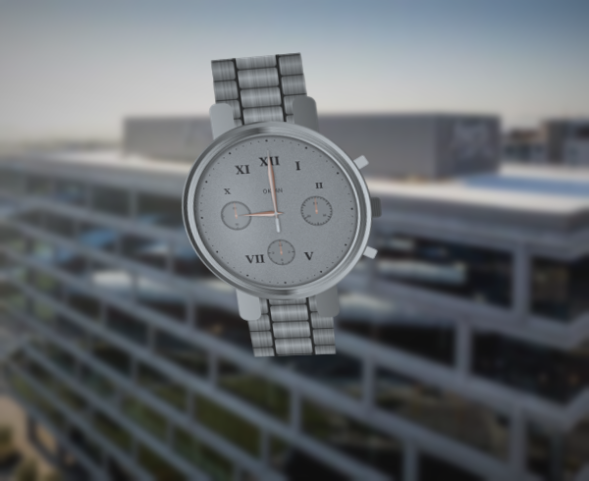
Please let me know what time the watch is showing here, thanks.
9:00
